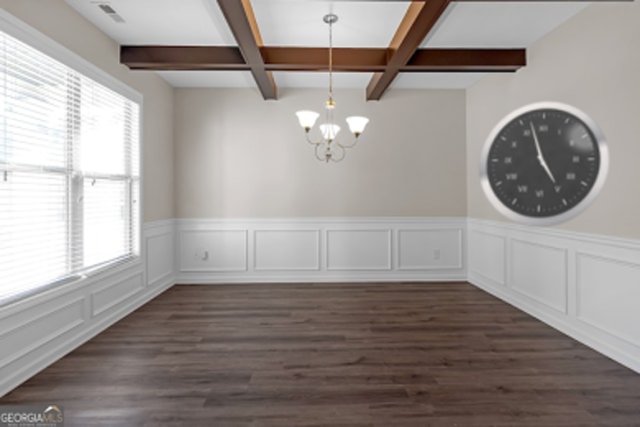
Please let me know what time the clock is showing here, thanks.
4:57
